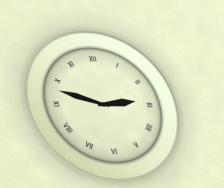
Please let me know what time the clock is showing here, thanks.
2:48
